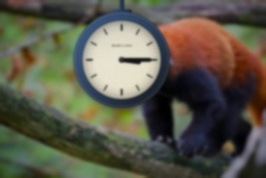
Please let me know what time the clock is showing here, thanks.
3:15
